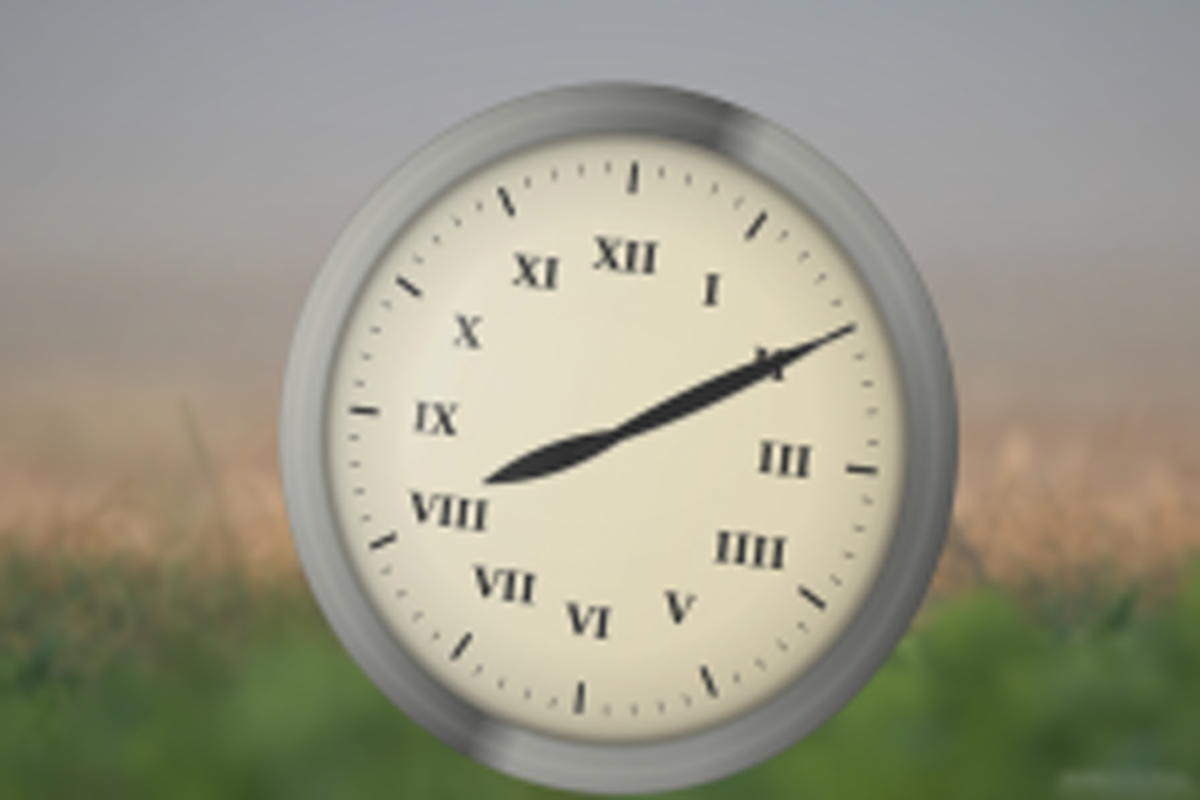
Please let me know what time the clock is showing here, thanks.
8:10
